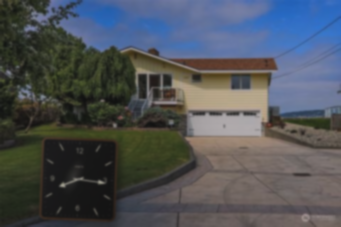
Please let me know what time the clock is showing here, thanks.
8:16
